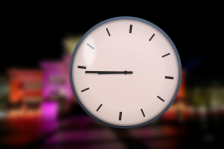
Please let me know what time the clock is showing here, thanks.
8:44
